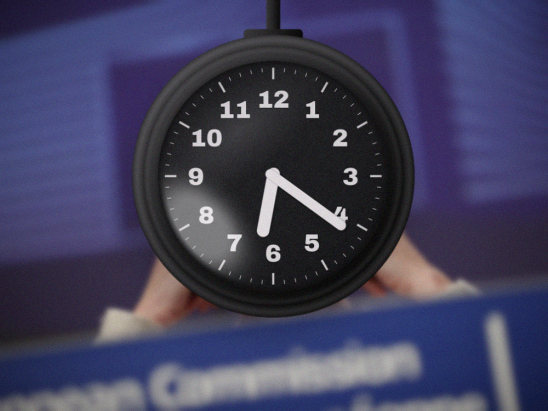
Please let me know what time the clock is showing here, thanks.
6:21
